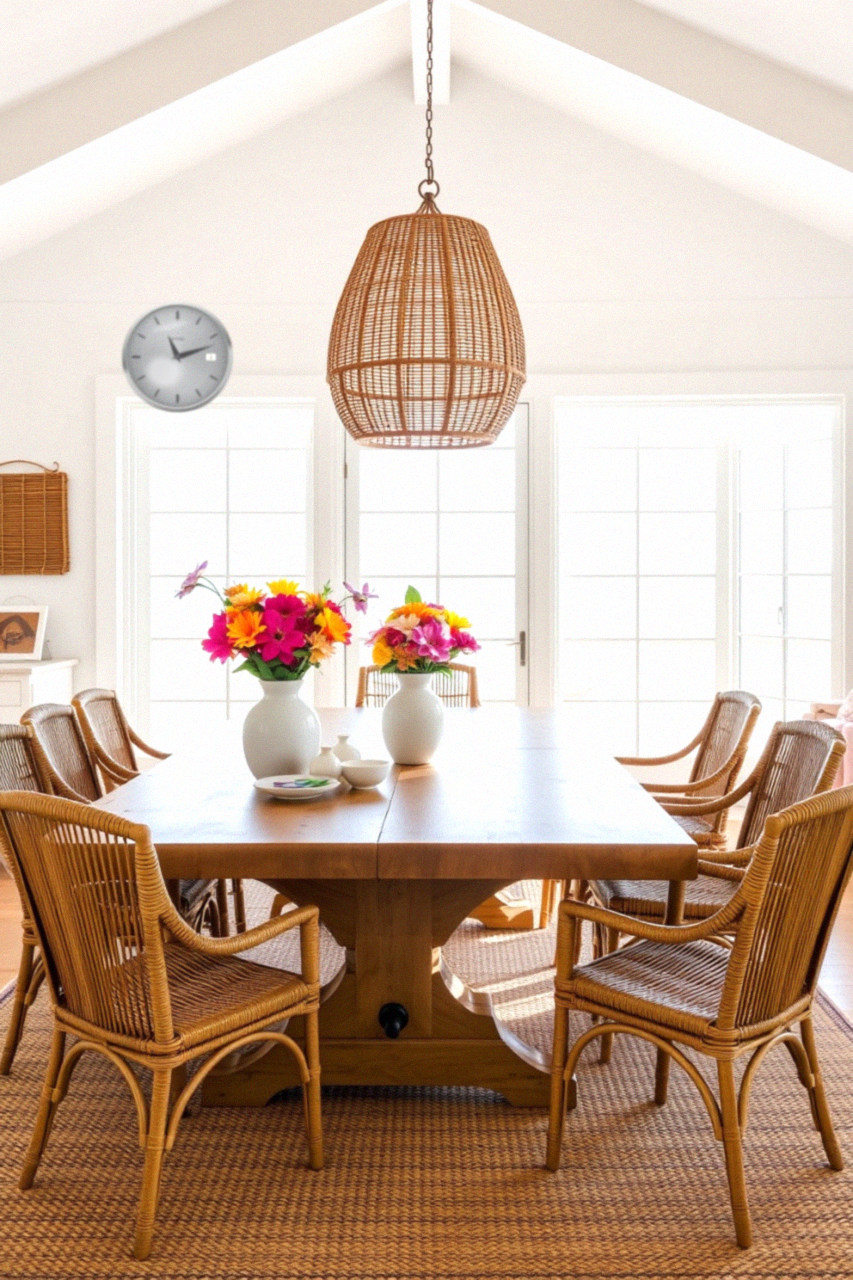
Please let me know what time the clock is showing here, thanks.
11:12
